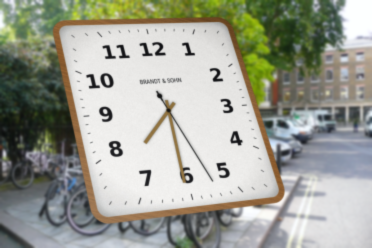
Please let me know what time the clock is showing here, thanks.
7:30:27
